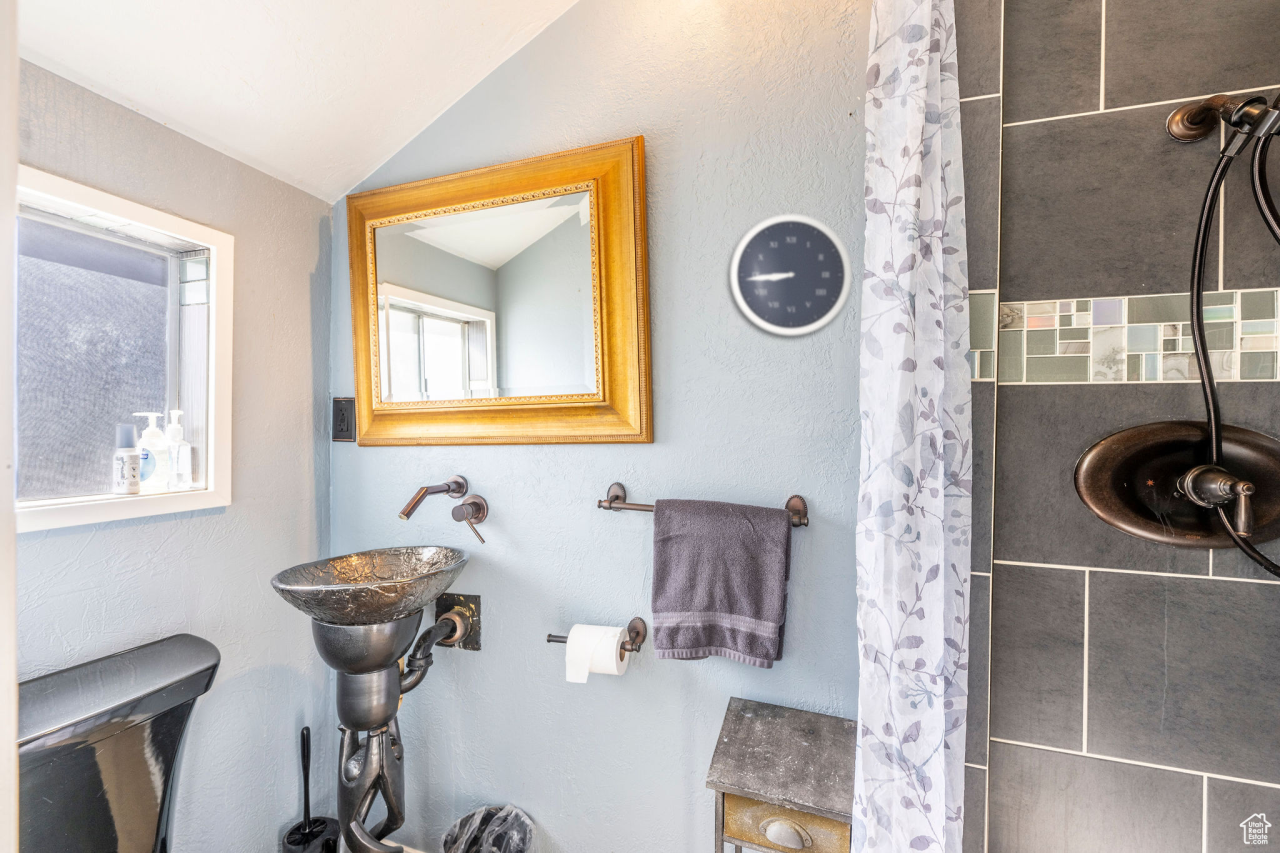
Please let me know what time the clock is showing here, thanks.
8:44
